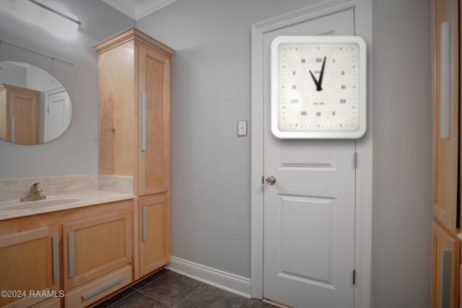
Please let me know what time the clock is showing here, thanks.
11:02
